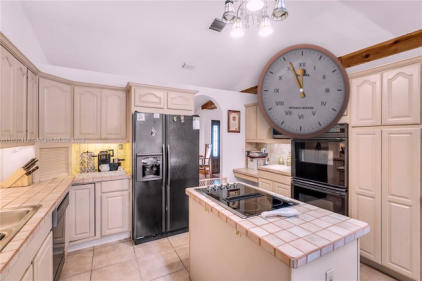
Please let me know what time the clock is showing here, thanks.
11:56
